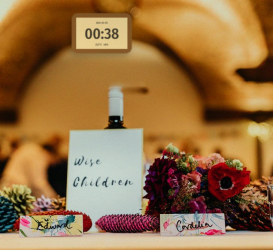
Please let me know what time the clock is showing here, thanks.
0:38
